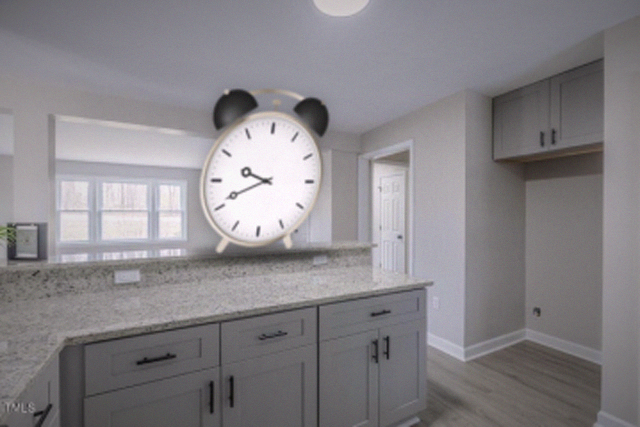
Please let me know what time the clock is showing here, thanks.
9:41
